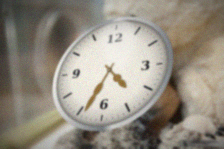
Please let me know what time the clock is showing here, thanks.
4:34
